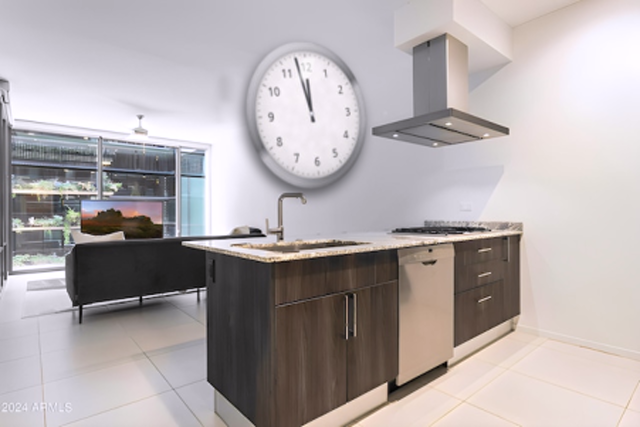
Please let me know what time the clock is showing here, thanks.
11:58
